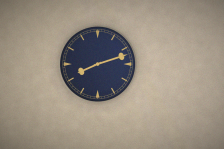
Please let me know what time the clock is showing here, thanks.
8:12
